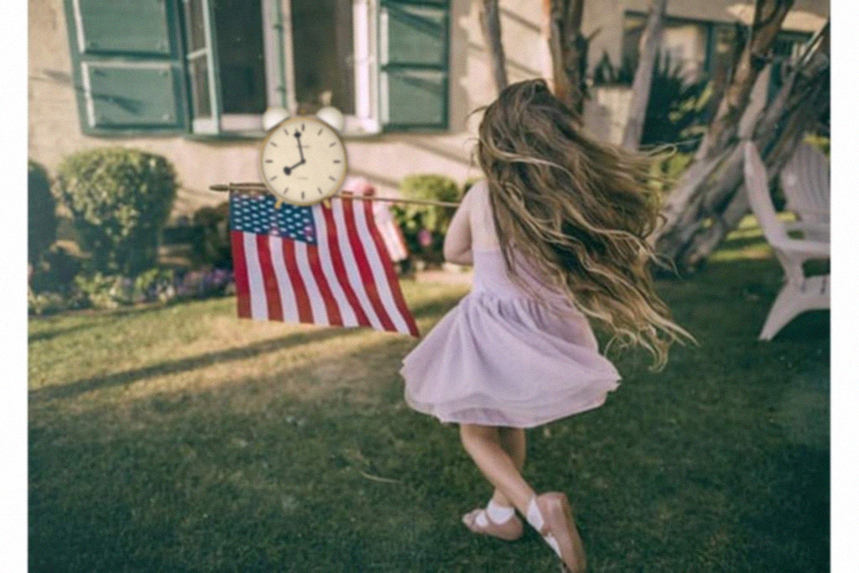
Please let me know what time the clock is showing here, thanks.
7:58
